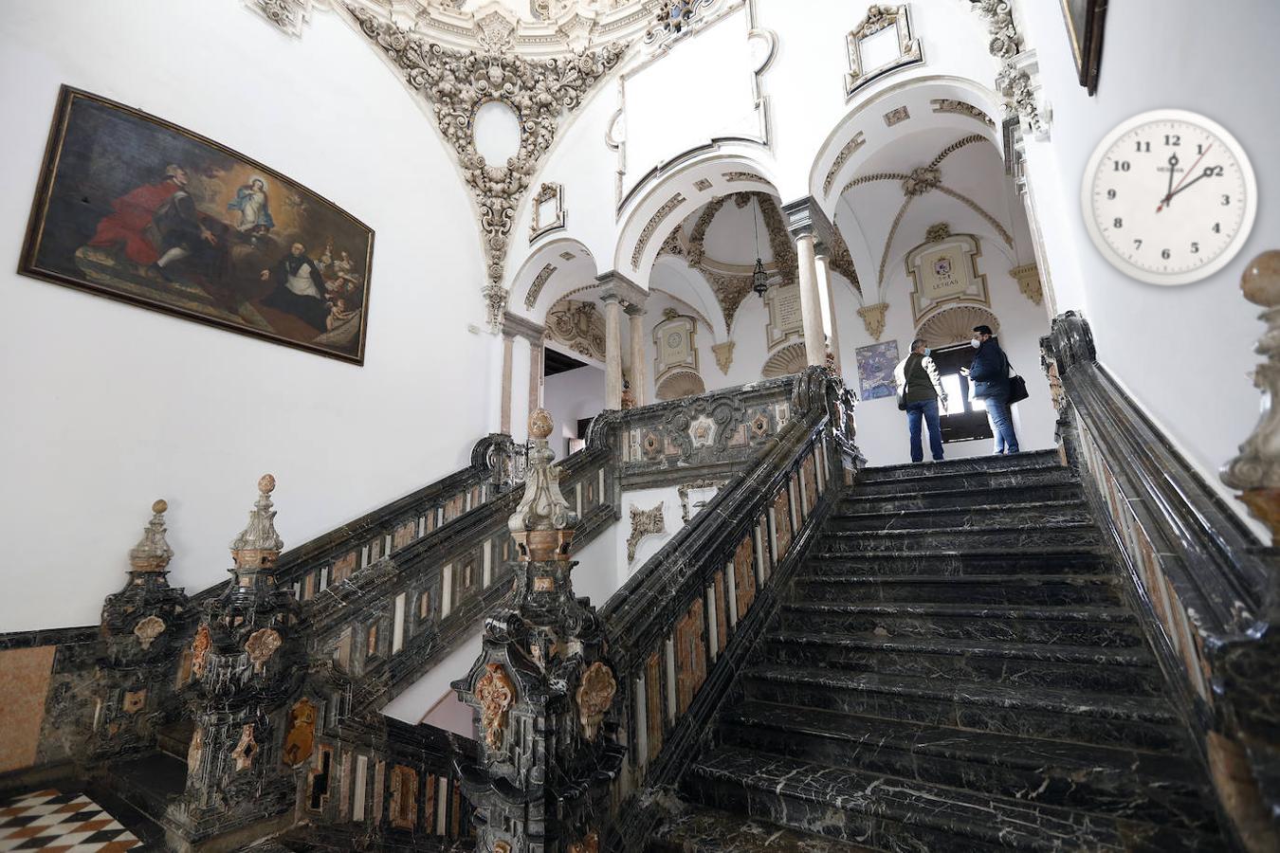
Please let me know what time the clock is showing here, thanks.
12:09:06
